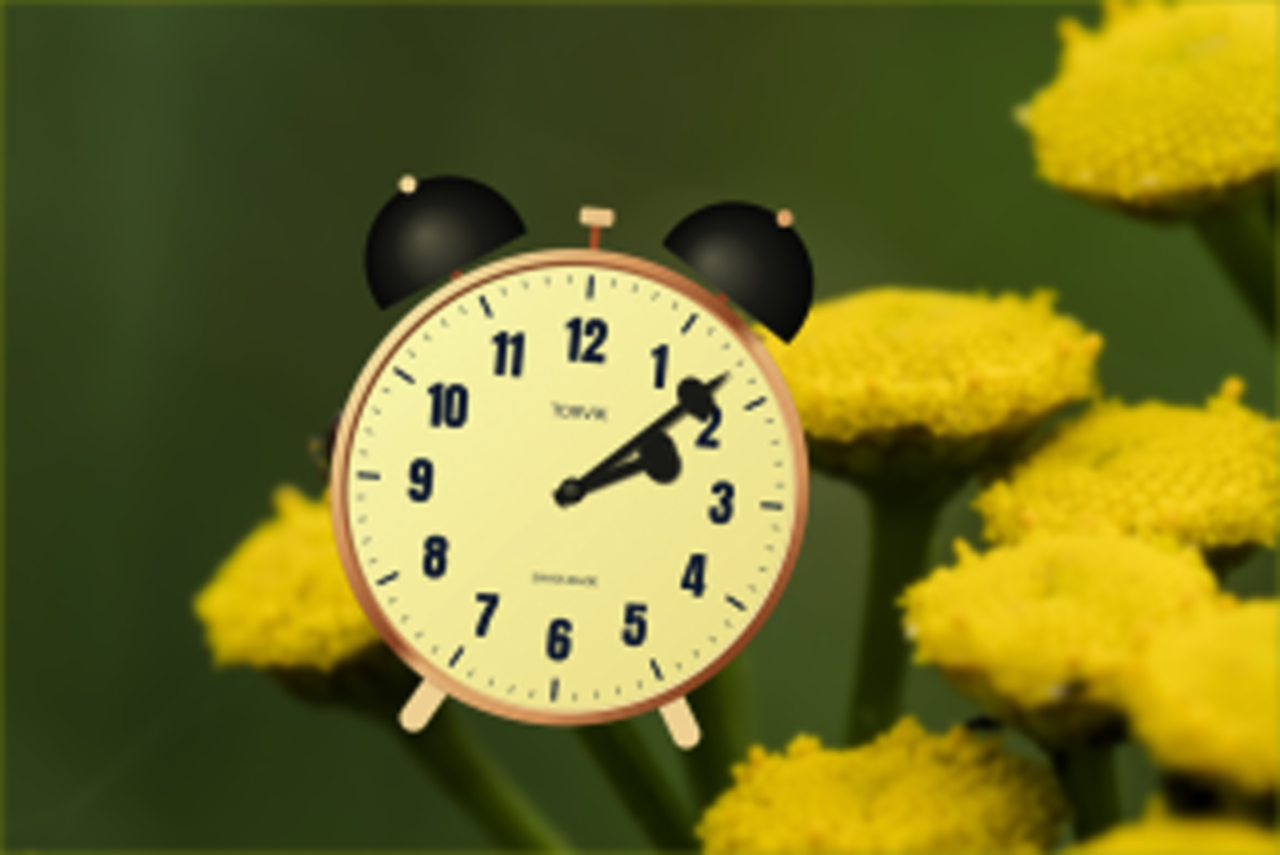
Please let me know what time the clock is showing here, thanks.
2:08
